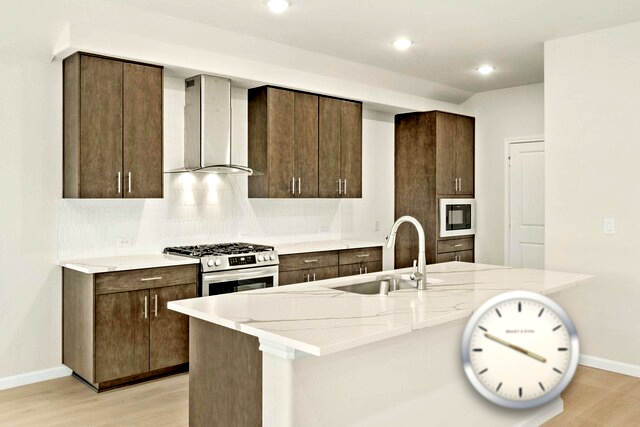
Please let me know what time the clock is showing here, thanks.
3:49
